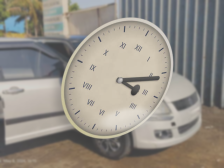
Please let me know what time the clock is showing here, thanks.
3:11
